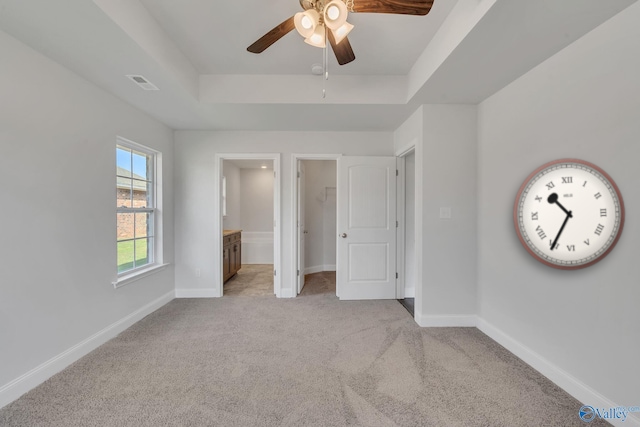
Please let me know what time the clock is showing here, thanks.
10:35
